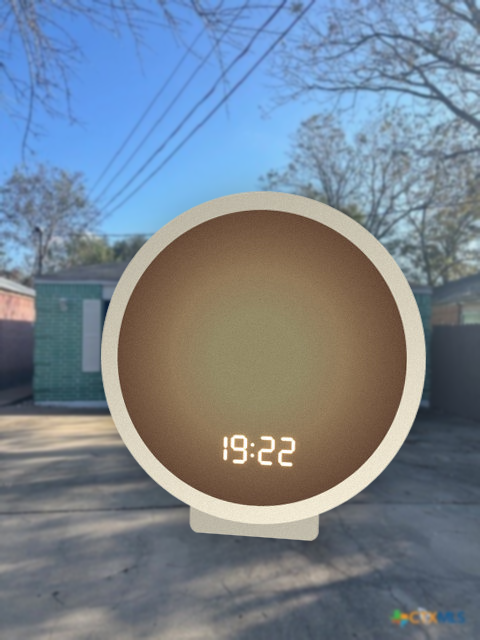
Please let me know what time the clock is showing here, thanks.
19:22
